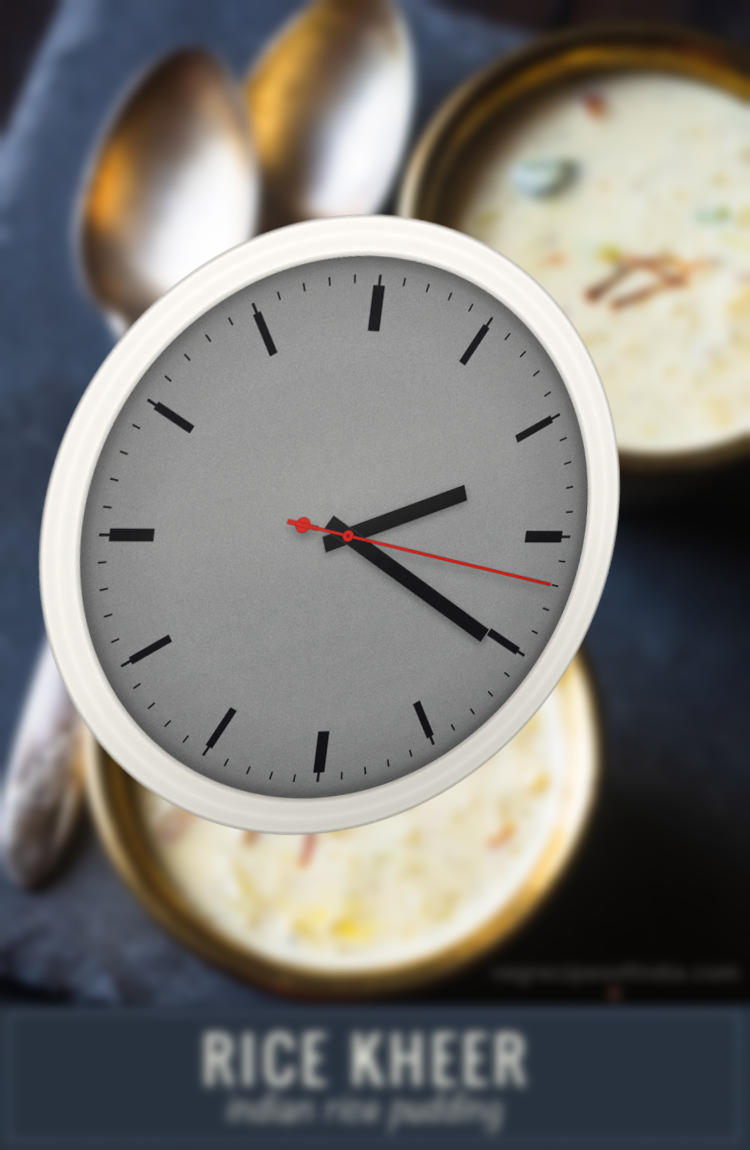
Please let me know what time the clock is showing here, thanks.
2:20:17
